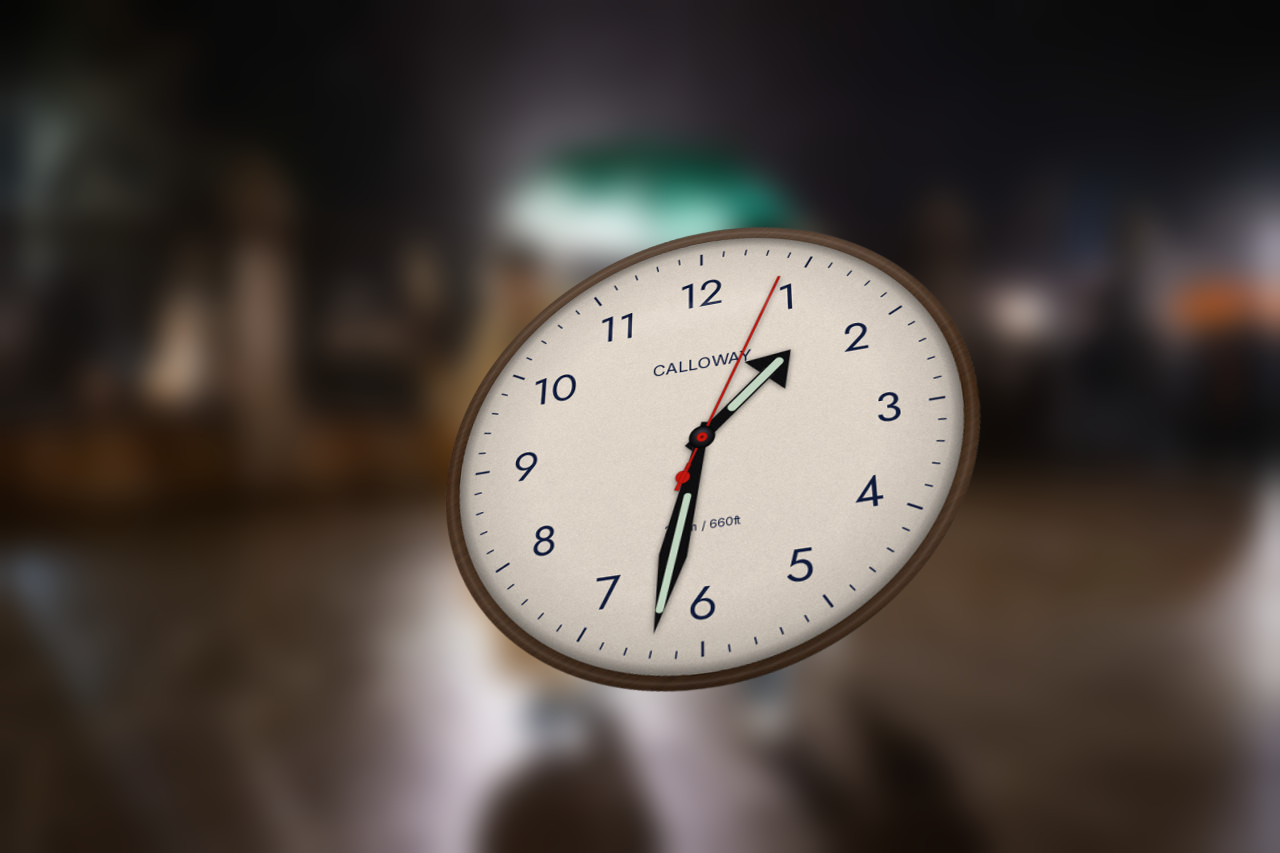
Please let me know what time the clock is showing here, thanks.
1:32:04
